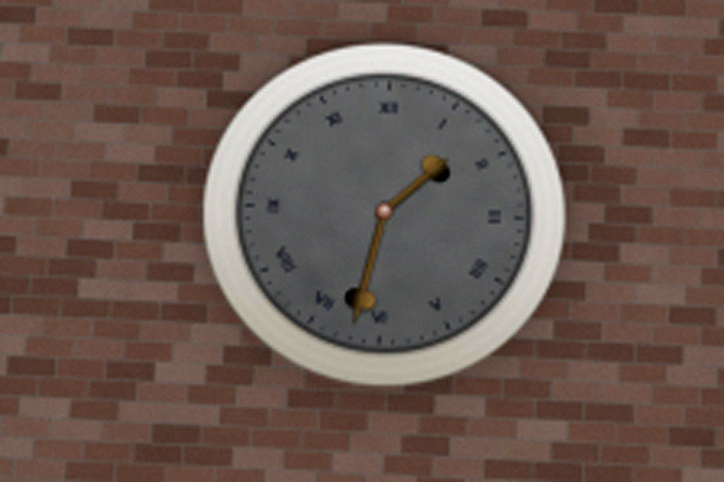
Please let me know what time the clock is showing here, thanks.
1:32
